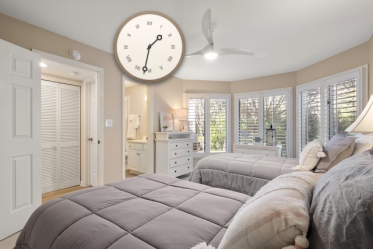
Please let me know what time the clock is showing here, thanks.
1:32
